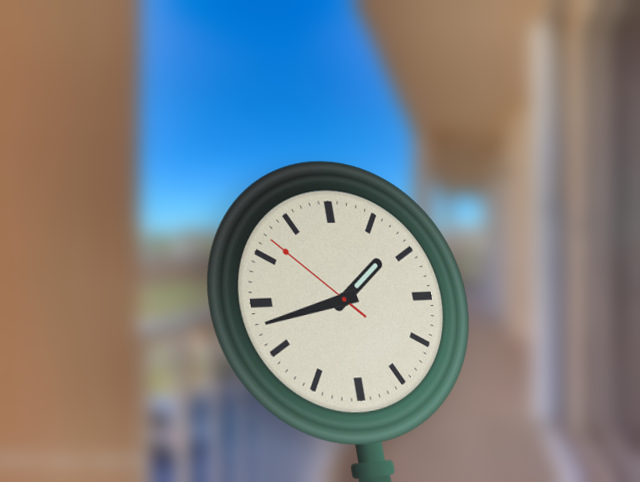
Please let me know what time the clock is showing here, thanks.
1:42:52
